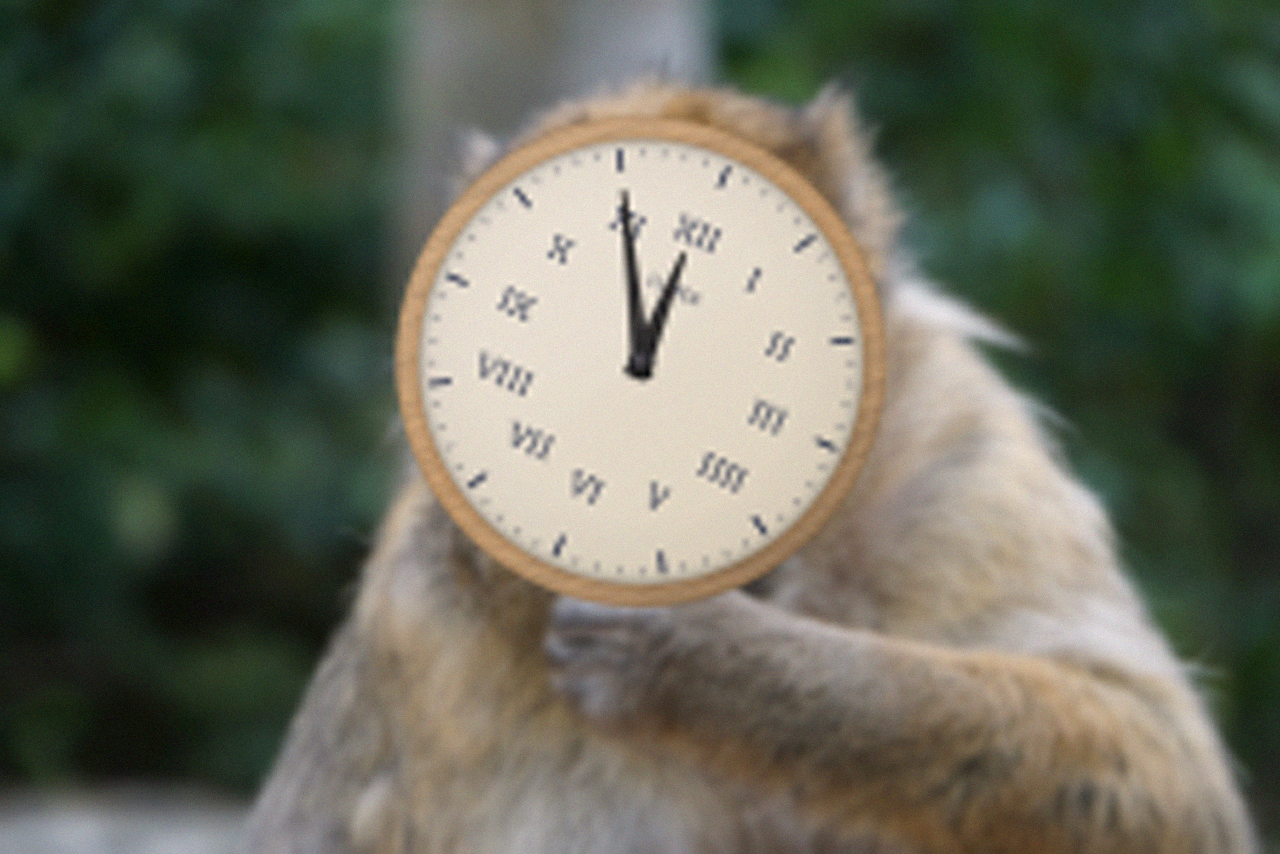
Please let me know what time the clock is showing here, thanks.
11:55
